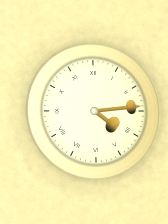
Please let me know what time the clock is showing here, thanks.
4:14
